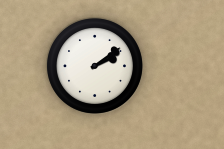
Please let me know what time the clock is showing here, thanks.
2:09
